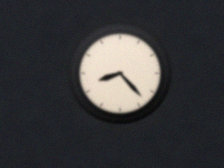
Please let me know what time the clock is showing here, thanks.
8:23
